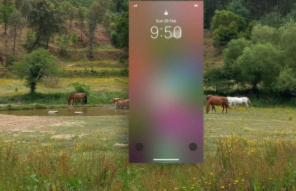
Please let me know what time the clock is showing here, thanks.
9:50
